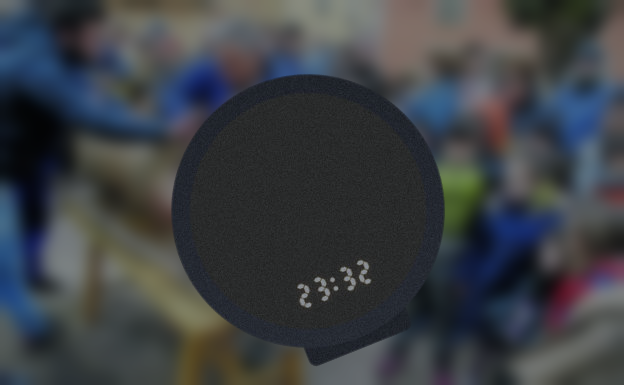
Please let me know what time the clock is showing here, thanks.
23:32
